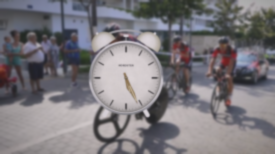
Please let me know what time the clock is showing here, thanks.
5:26
